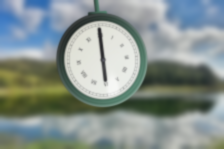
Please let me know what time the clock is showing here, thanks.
6:00
